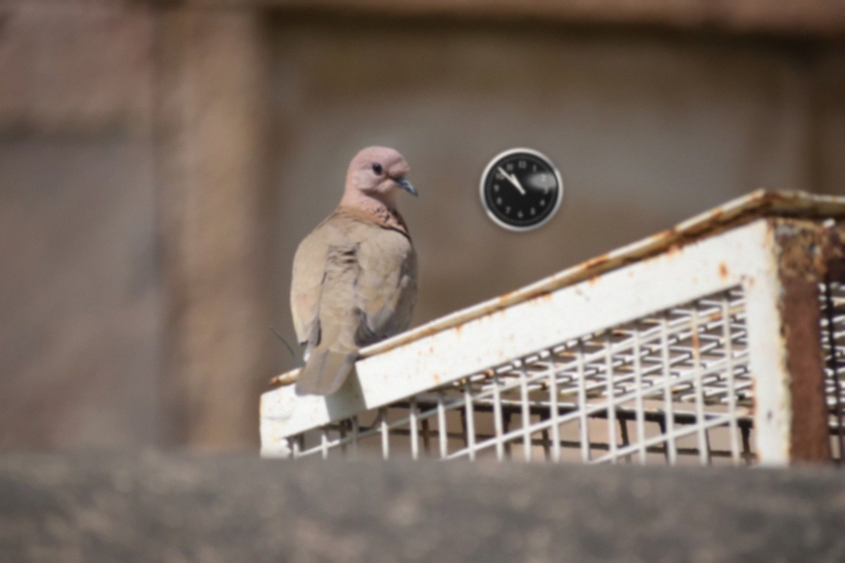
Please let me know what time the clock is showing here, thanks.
10:52
